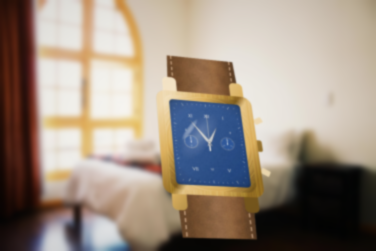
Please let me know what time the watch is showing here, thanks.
12:54
